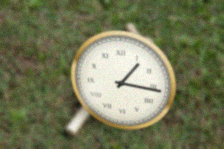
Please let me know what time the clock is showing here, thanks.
1:16
